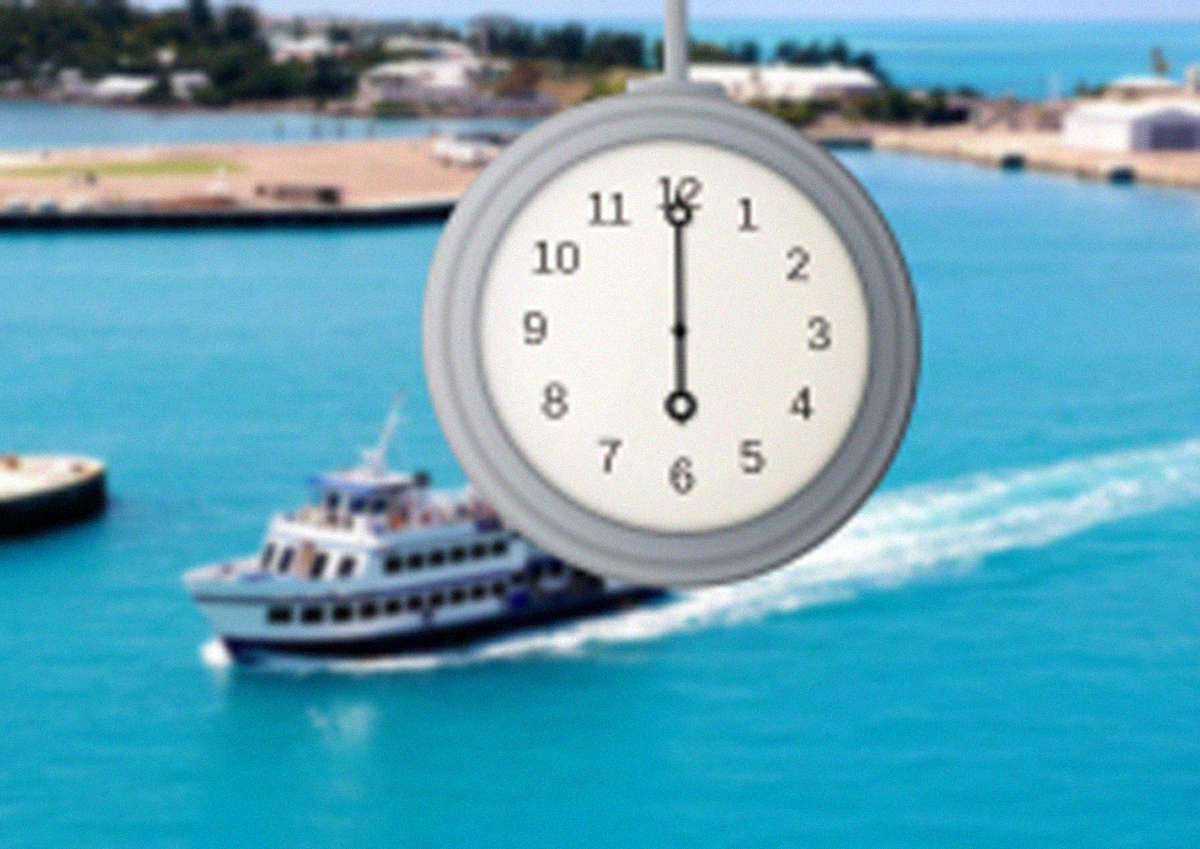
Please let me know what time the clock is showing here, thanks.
6:00
